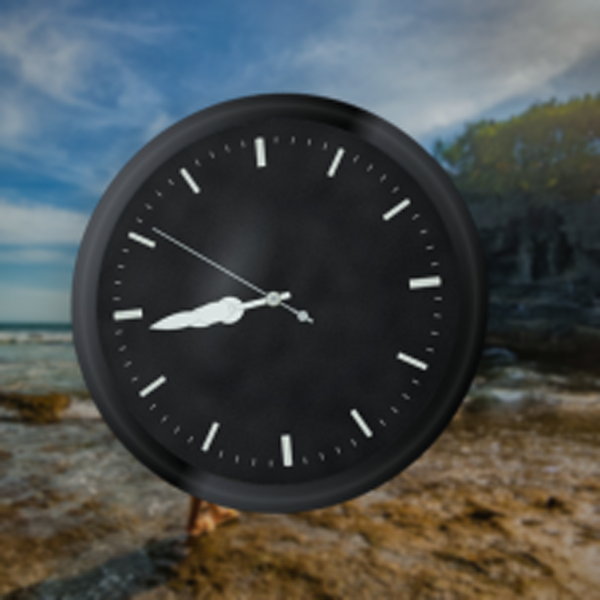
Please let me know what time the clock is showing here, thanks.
8:43:51
